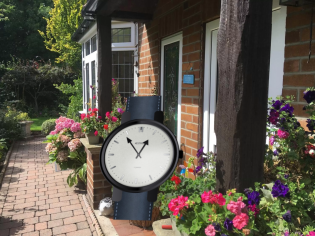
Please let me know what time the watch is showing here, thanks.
12:54
